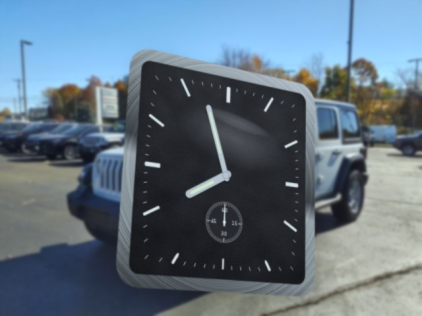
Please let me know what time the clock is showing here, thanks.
7:57
